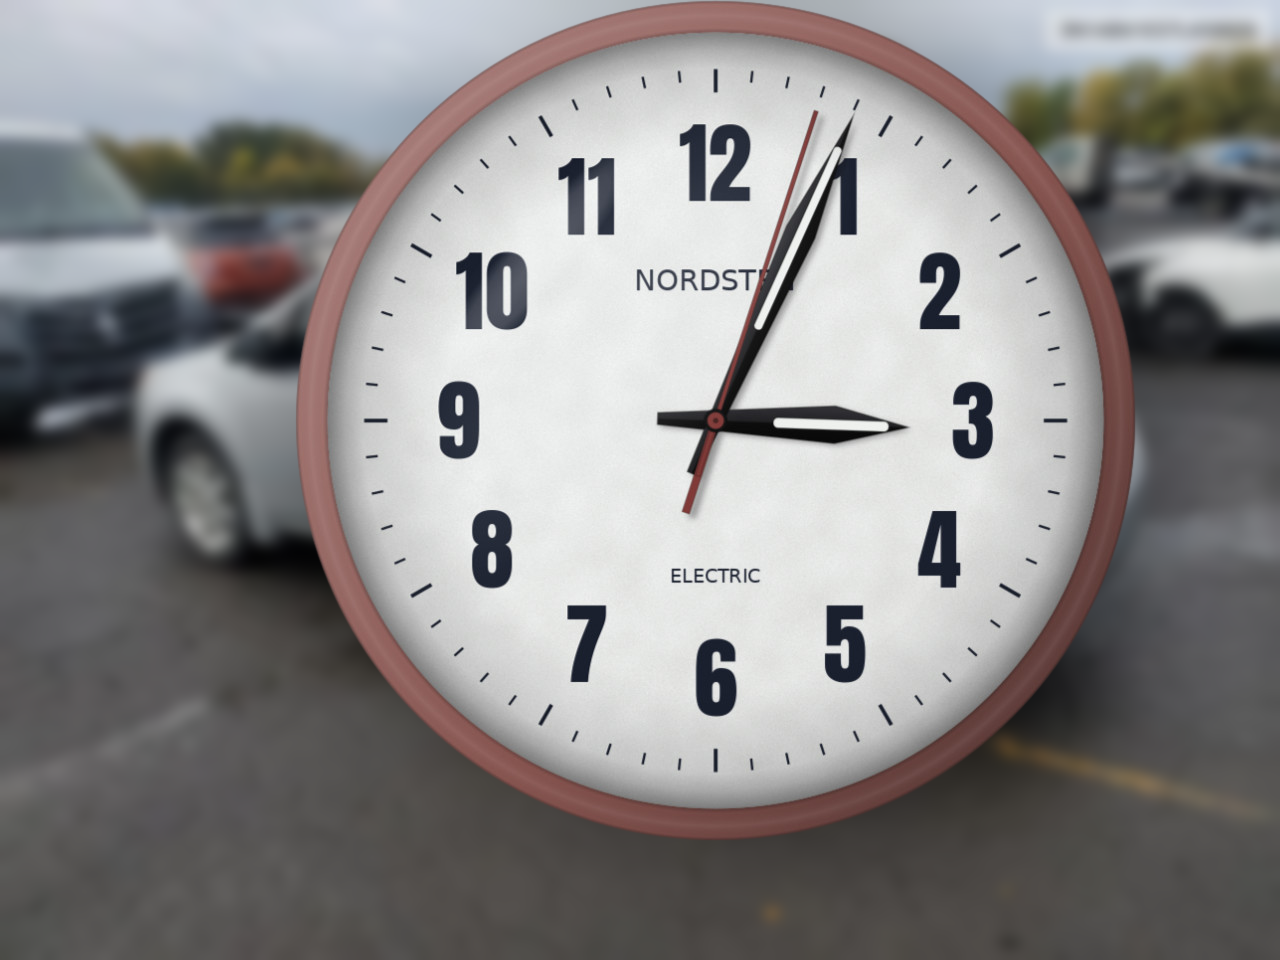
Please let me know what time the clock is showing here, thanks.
3:04:03
